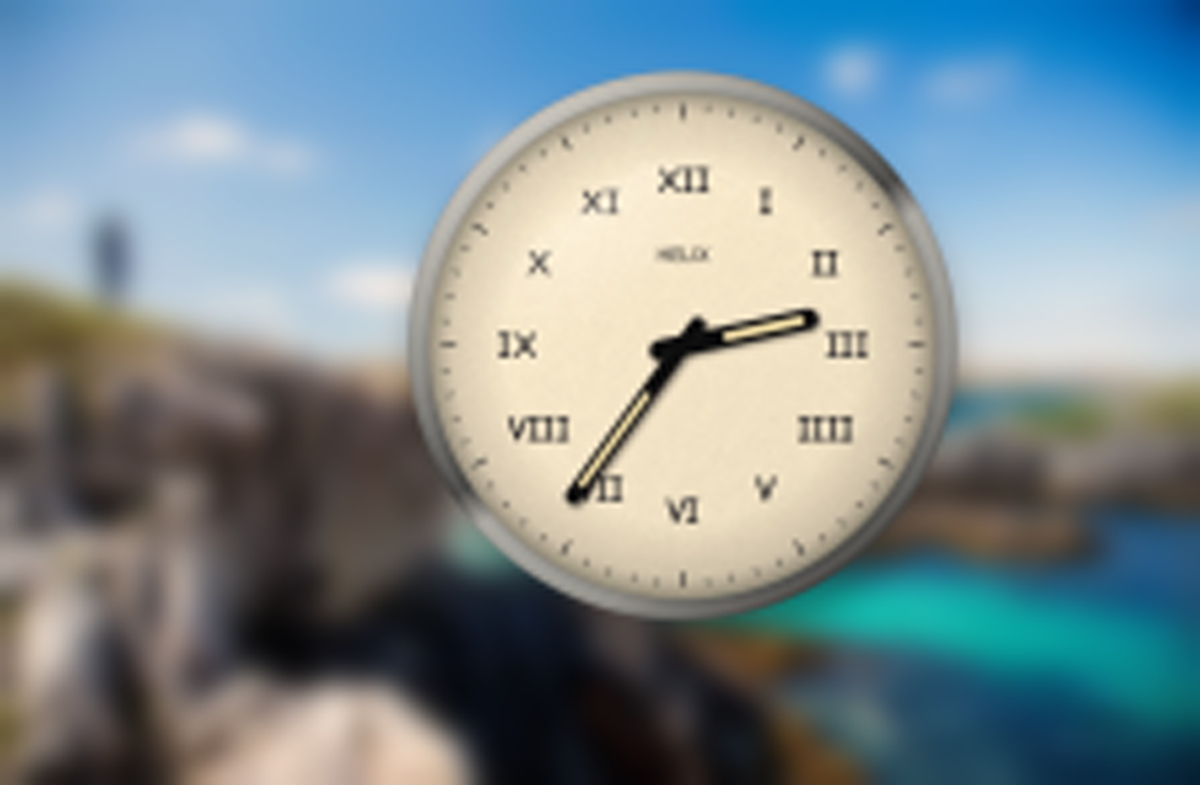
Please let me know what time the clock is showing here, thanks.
2:36
